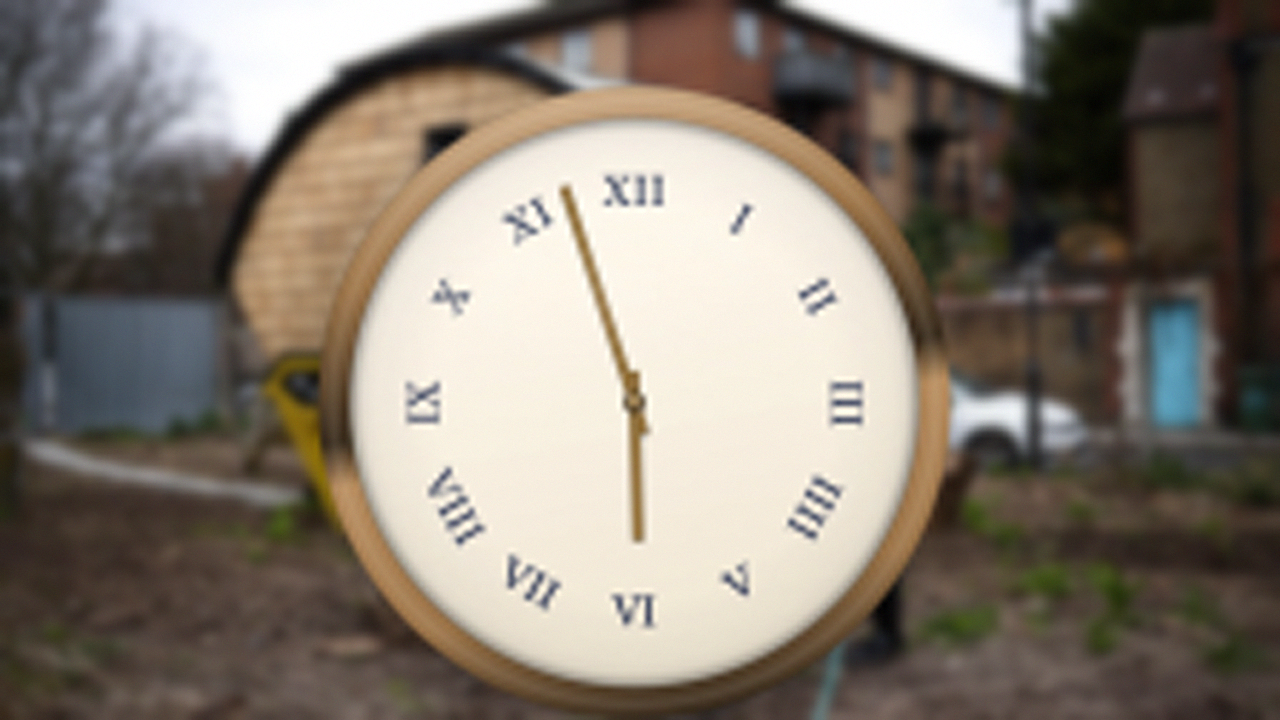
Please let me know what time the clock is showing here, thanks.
5:57
